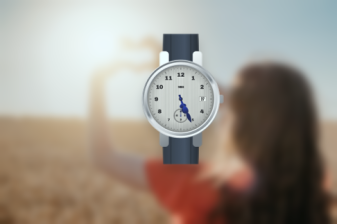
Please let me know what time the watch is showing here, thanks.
5:26
